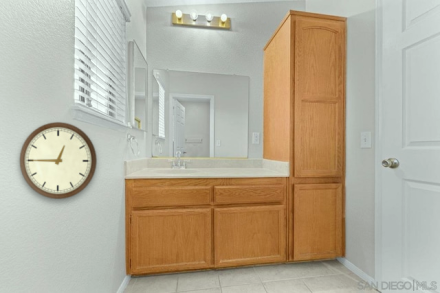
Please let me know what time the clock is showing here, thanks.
12:45
